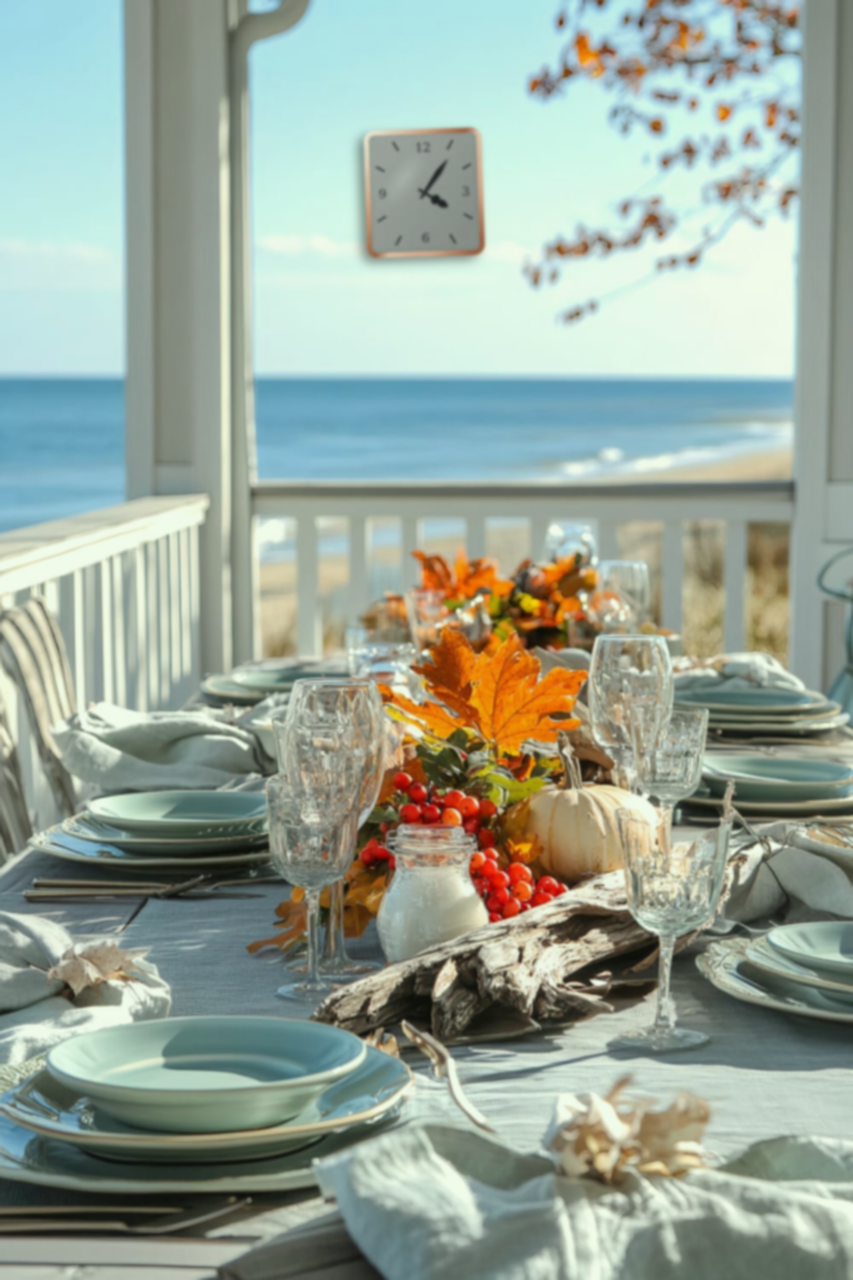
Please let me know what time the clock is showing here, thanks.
4:06
